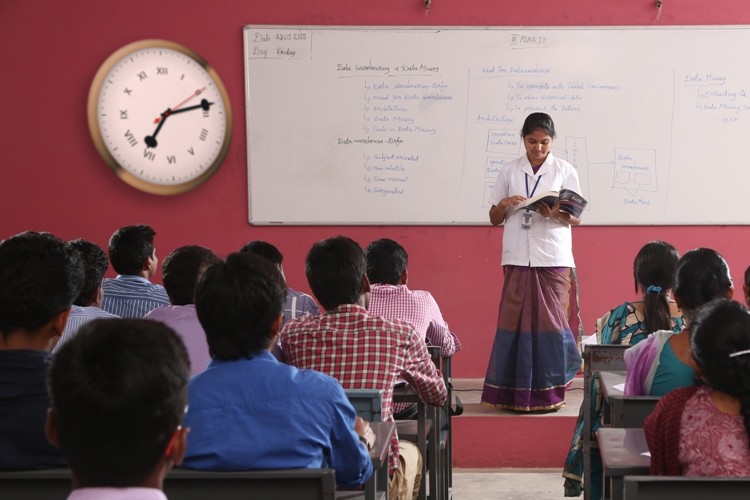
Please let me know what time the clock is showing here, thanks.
7:13:10
